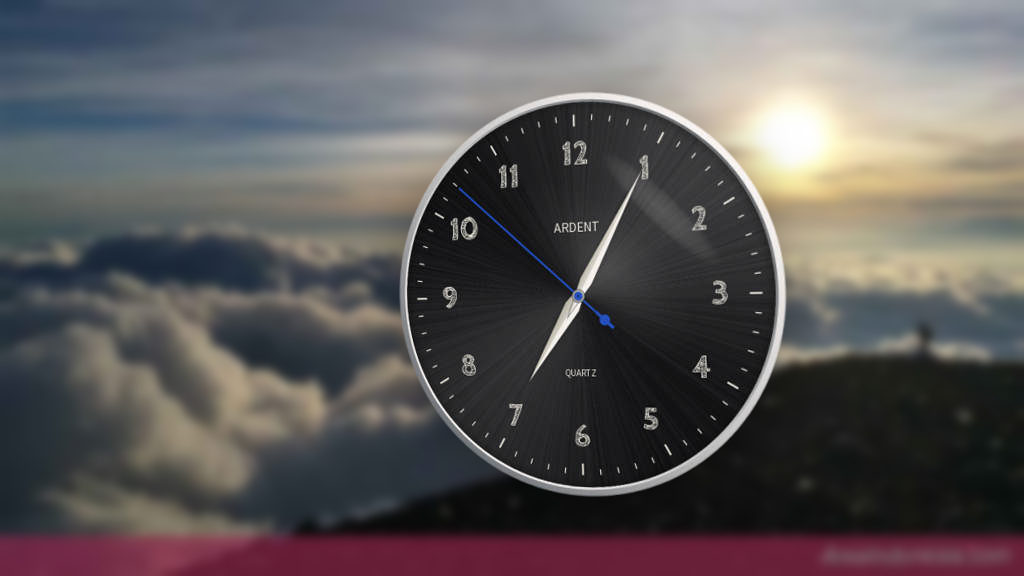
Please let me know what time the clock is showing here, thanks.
7:04:52
